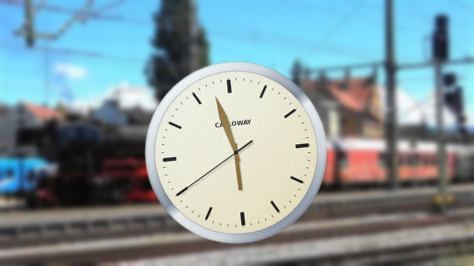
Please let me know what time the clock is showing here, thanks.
5:57:40
